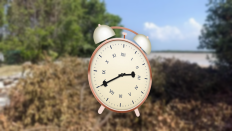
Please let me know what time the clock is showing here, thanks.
2:40
